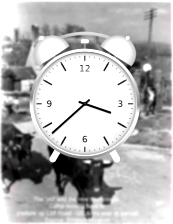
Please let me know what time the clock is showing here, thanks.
3:38
